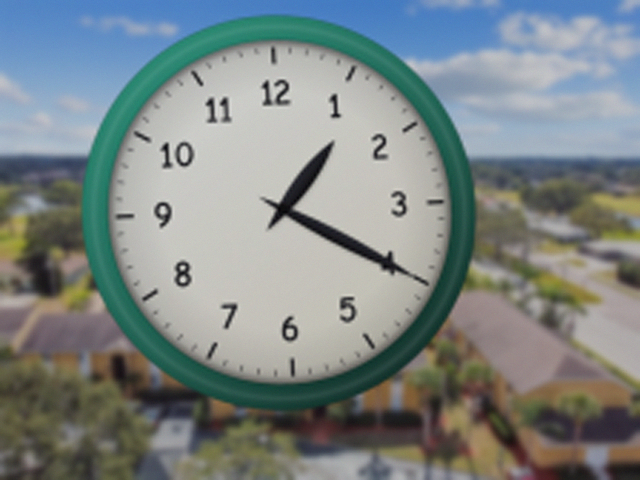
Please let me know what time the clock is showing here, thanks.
1:20
